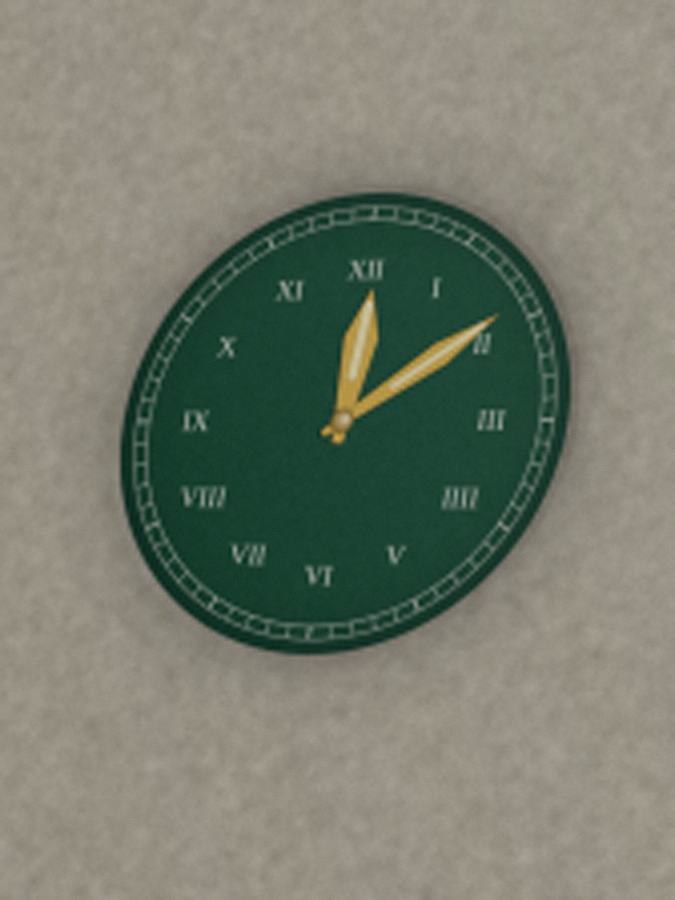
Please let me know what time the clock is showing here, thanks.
12:09
